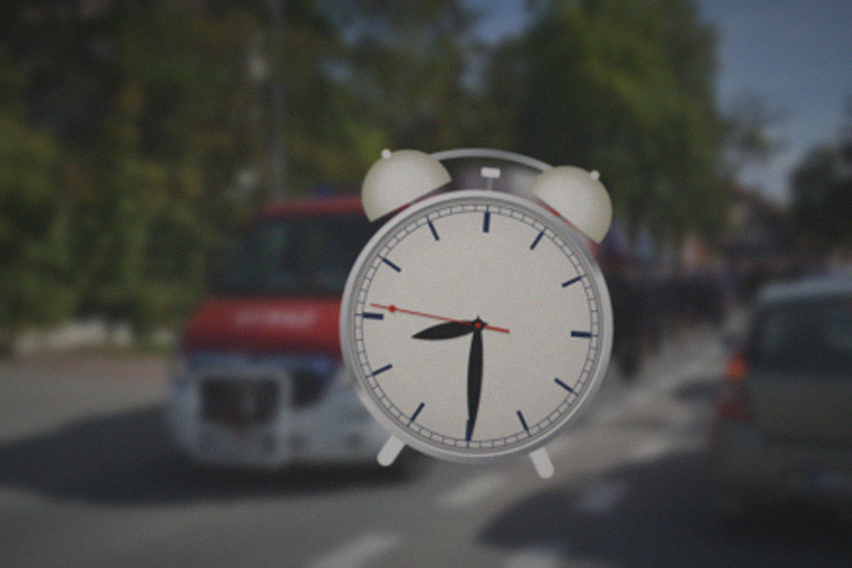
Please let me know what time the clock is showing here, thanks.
8:29:46
